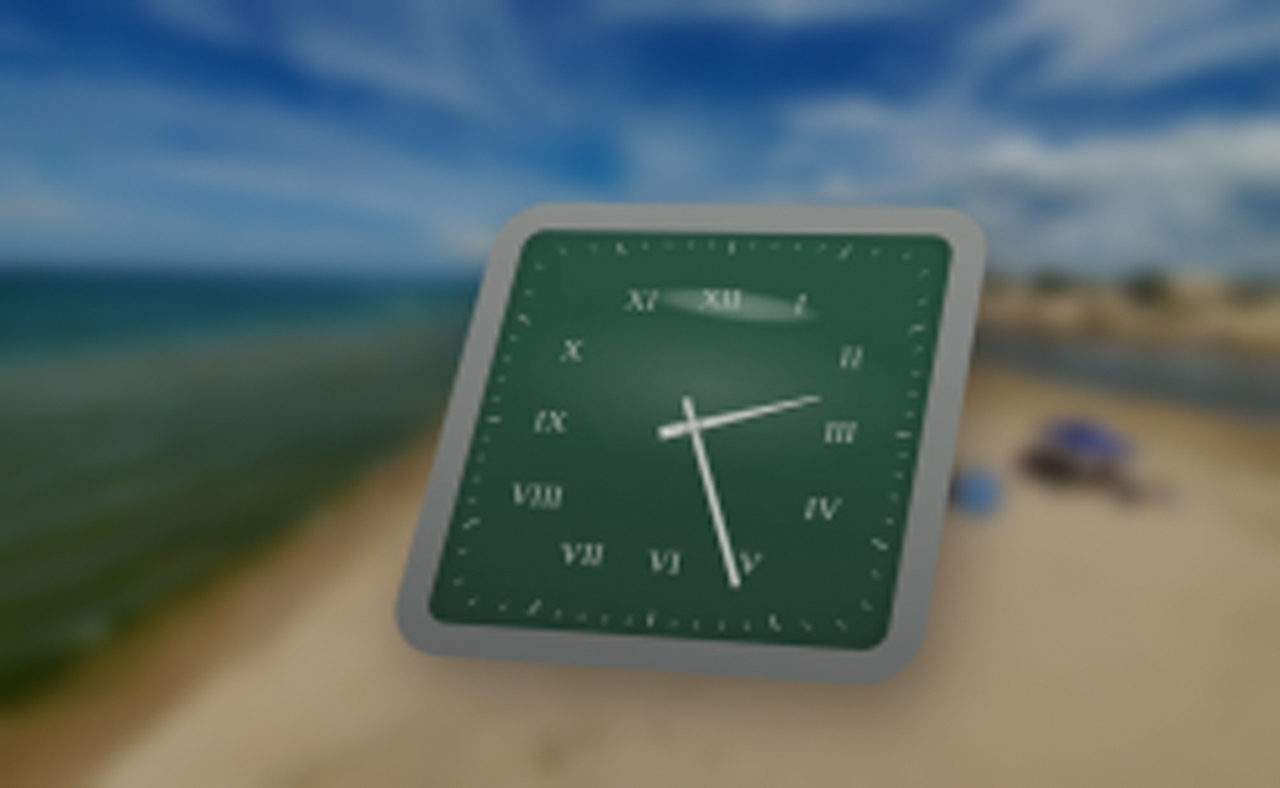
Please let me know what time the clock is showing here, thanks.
2:26
